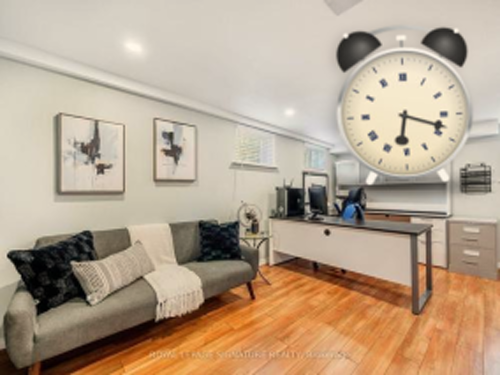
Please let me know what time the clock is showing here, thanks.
6:18
